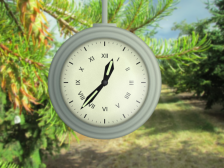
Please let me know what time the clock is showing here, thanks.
12:37
